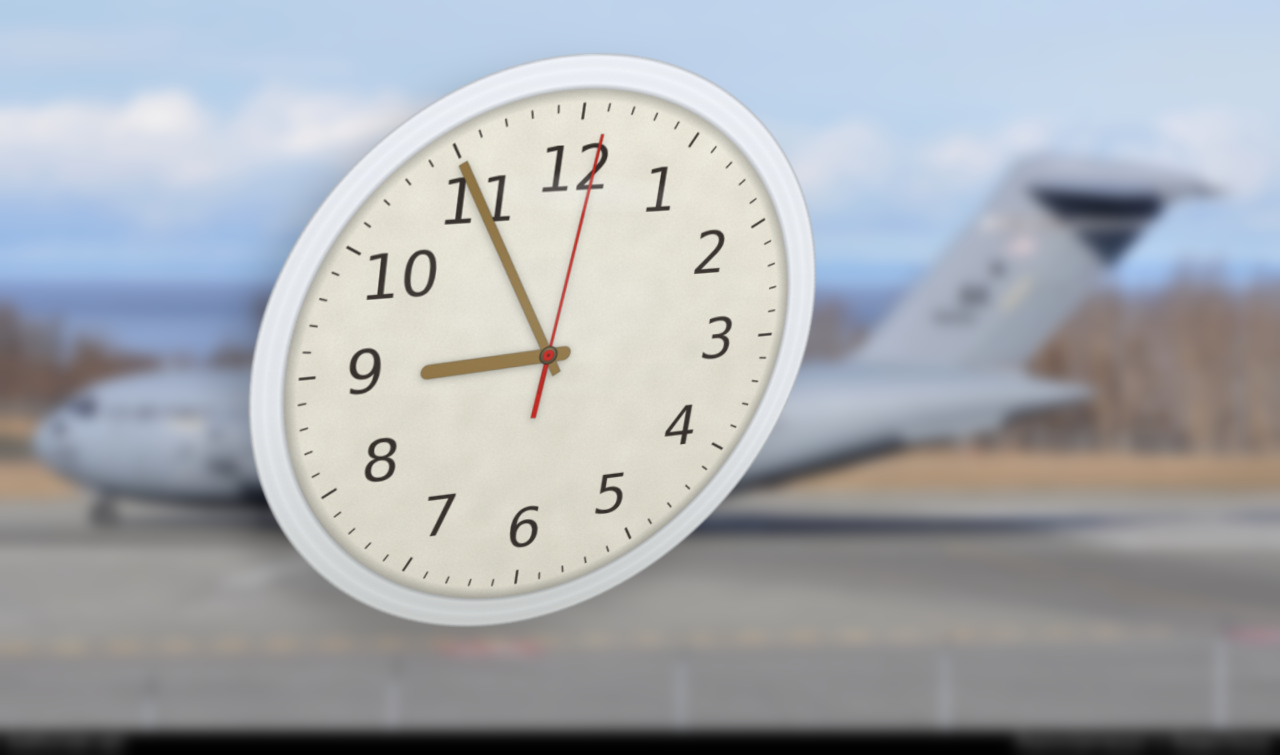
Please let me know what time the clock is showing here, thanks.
8:55:01
